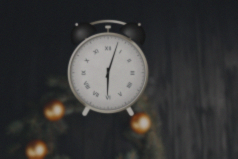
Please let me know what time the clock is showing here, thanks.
6:03
